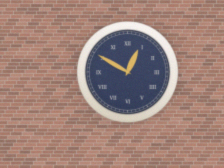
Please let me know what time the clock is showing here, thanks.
12:50
